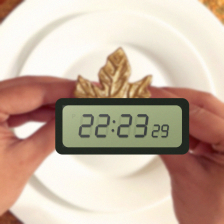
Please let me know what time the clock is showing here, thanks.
22:23:29
